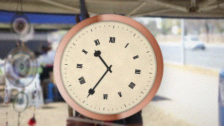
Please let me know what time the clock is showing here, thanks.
10:35
